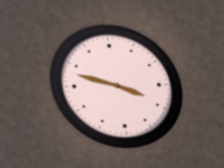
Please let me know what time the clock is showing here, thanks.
3:48
